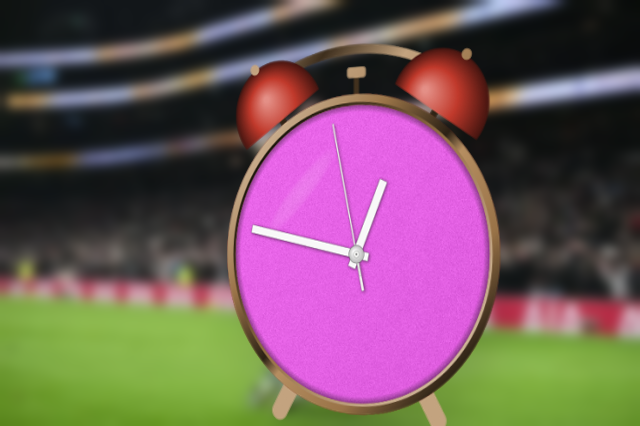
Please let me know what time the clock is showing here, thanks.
12:46:58
